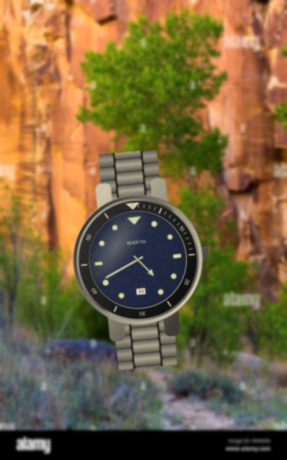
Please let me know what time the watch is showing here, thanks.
4:41
